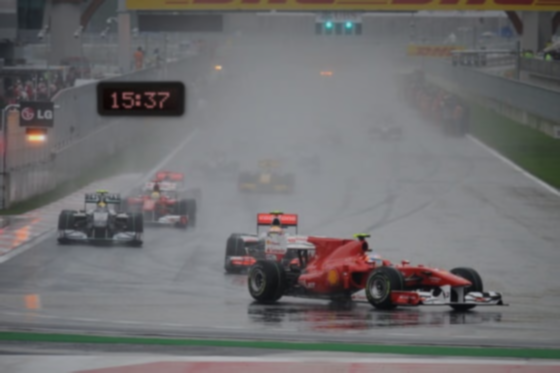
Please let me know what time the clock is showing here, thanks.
15:37
